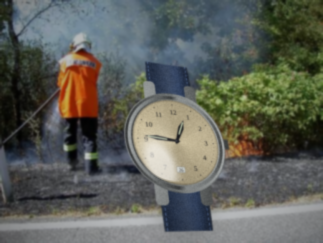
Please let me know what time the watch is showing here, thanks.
12:46
